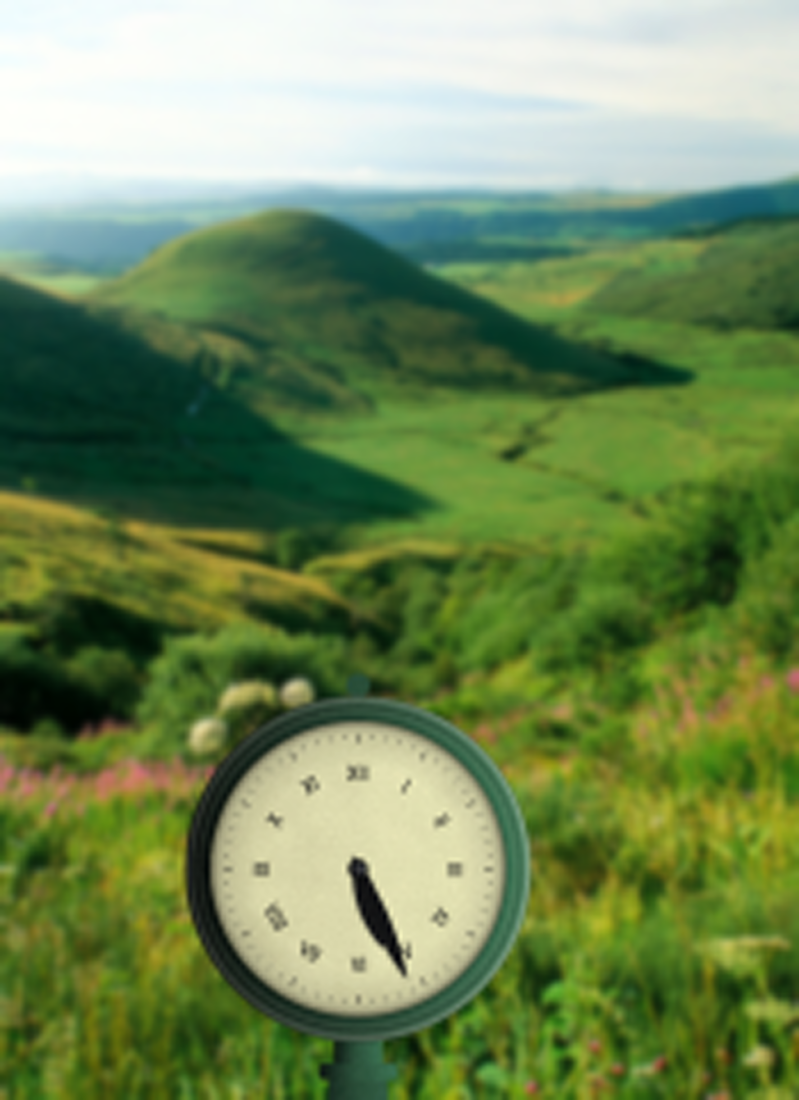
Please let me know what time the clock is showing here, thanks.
5:26
